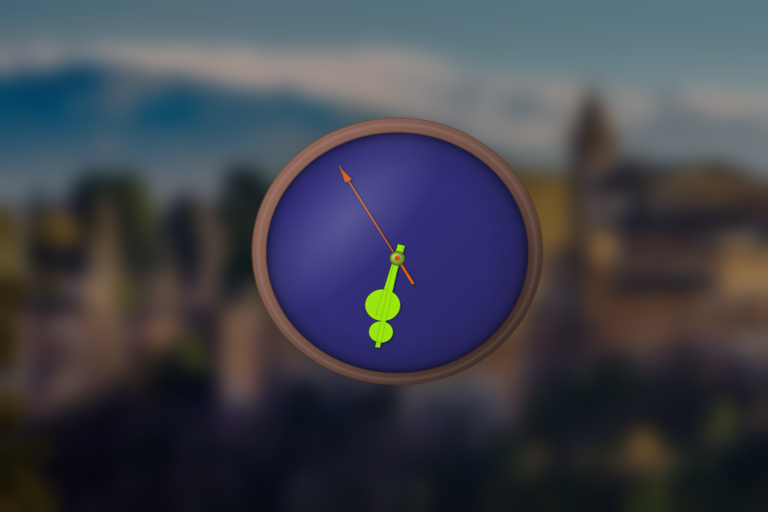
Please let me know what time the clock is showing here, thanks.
6:31:55
